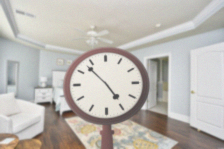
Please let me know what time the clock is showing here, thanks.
4:53
